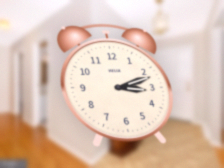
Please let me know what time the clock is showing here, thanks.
3:12
